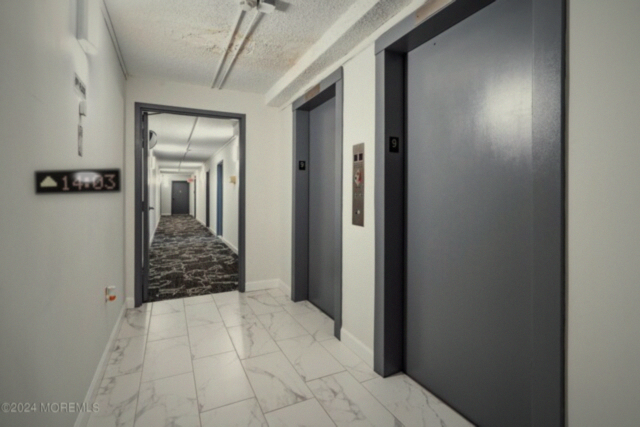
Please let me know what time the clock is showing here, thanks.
14:03
